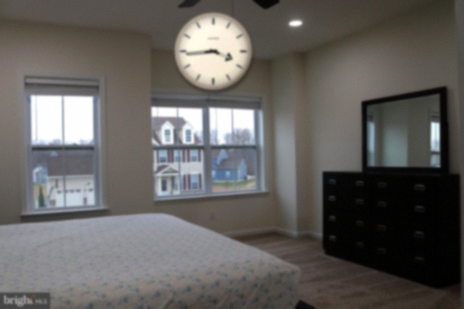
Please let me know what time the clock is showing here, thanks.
3:44
